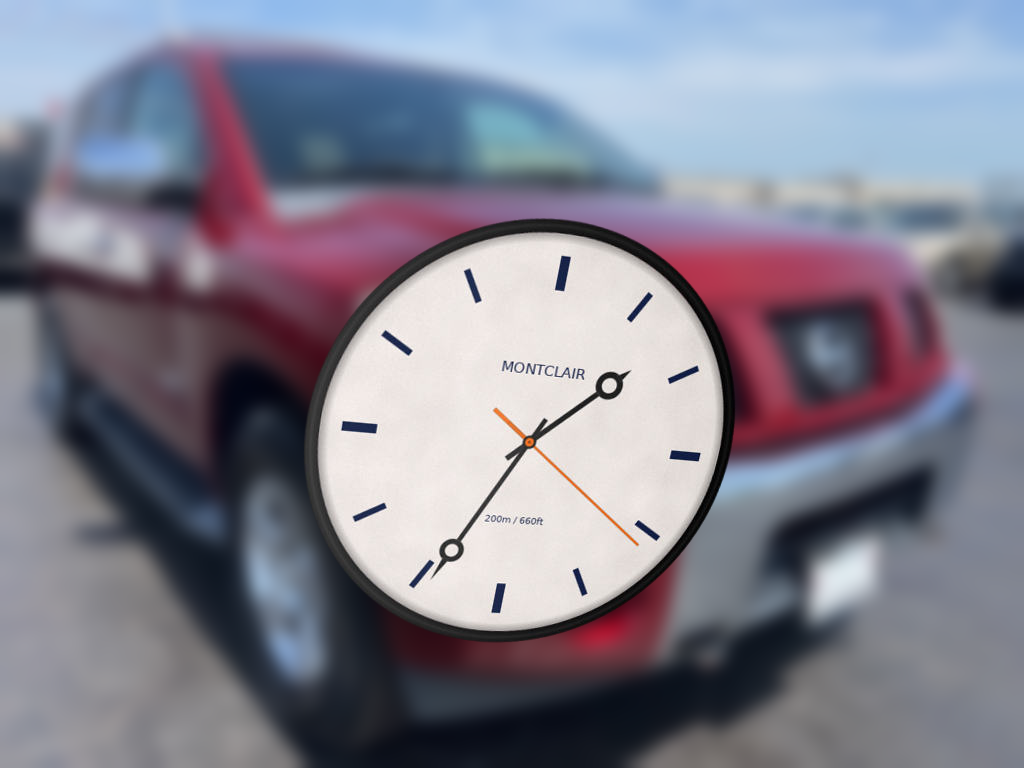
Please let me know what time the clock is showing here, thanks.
1:34:21
